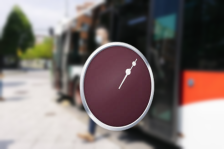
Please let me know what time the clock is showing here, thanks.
1:06
